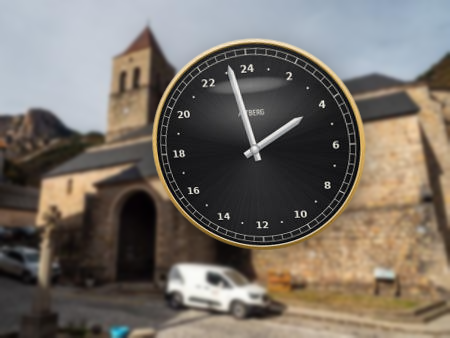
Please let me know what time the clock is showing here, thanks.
3:58
